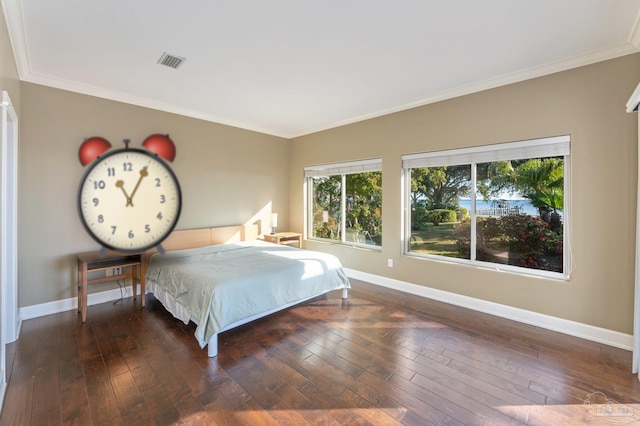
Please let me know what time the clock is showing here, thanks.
11:05
